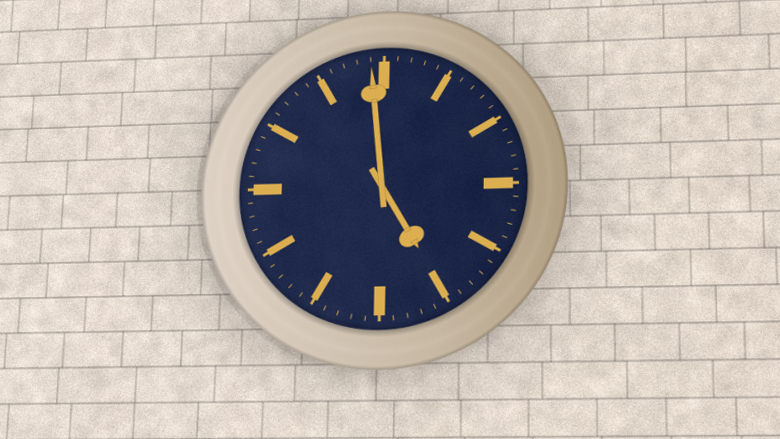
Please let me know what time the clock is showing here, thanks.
4:59
